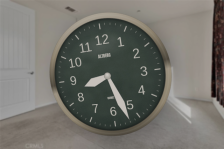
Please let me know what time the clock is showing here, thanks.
8:27
